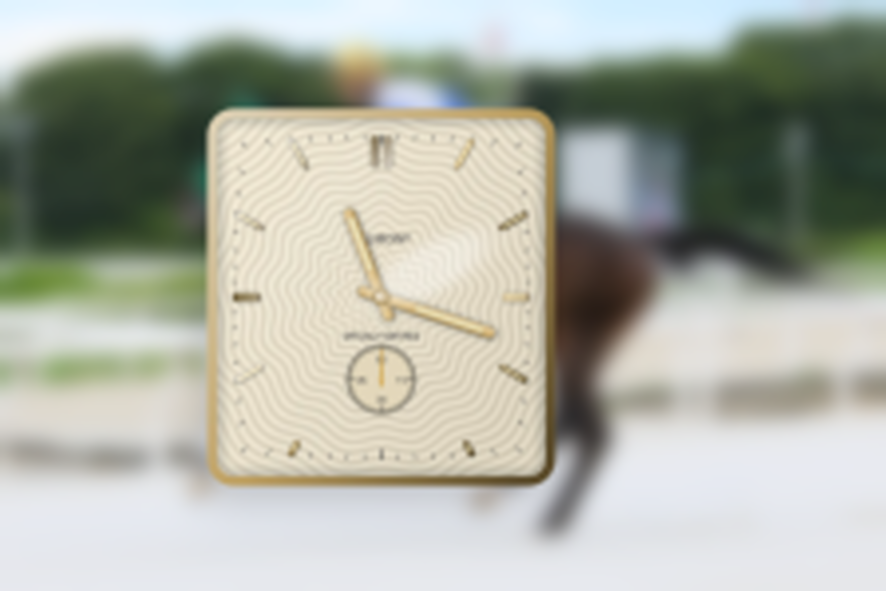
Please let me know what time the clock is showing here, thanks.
11:18
